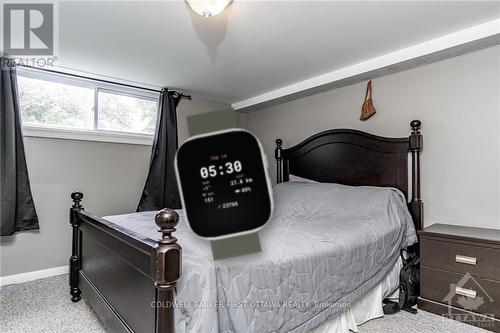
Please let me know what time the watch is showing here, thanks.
5:30
